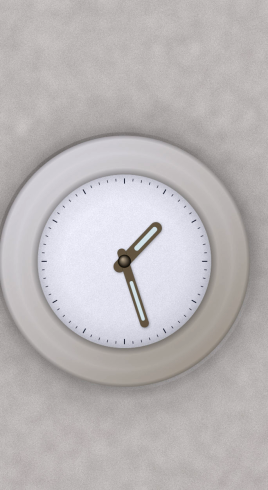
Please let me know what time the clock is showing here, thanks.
1:27
